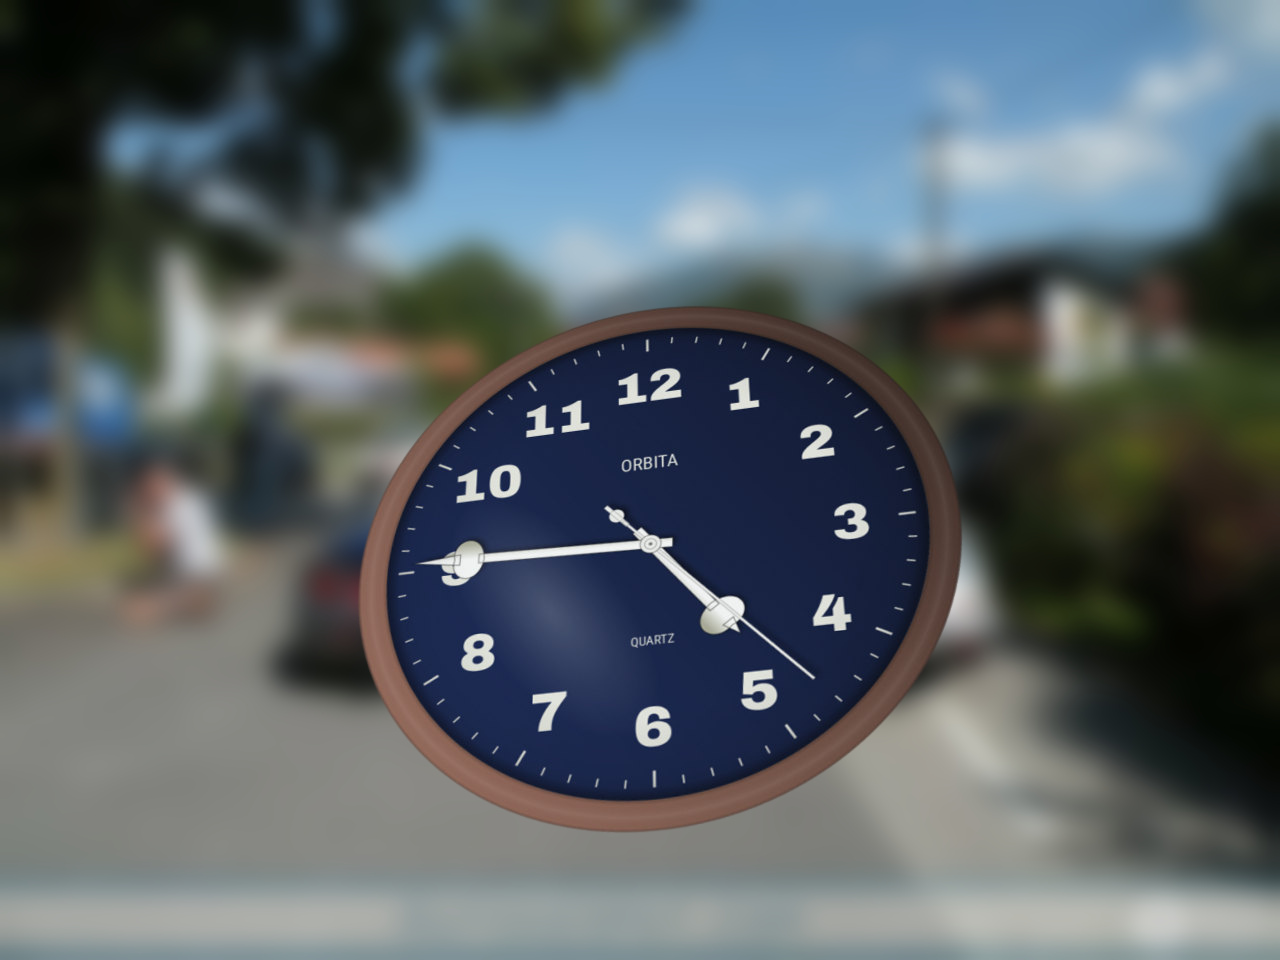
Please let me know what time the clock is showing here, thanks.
4:45:23
